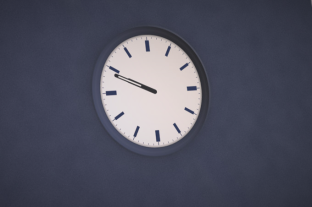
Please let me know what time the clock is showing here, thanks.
9:49
